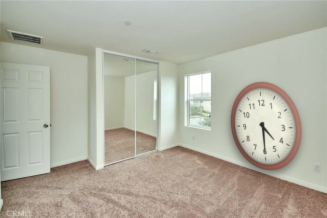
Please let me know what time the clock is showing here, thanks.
4:30
